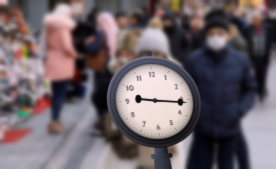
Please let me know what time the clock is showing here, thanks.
9:16
